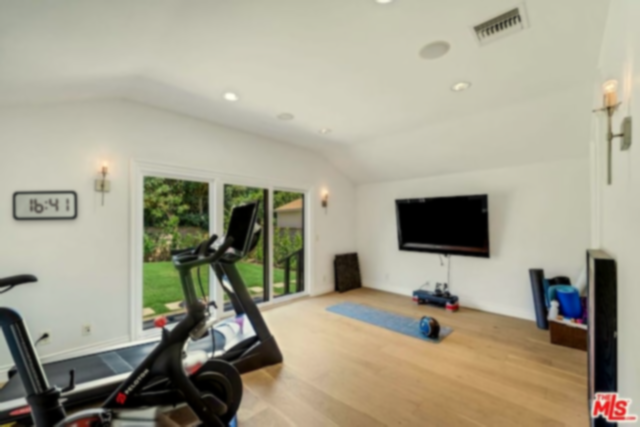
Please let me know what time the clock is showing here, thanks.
16:41
